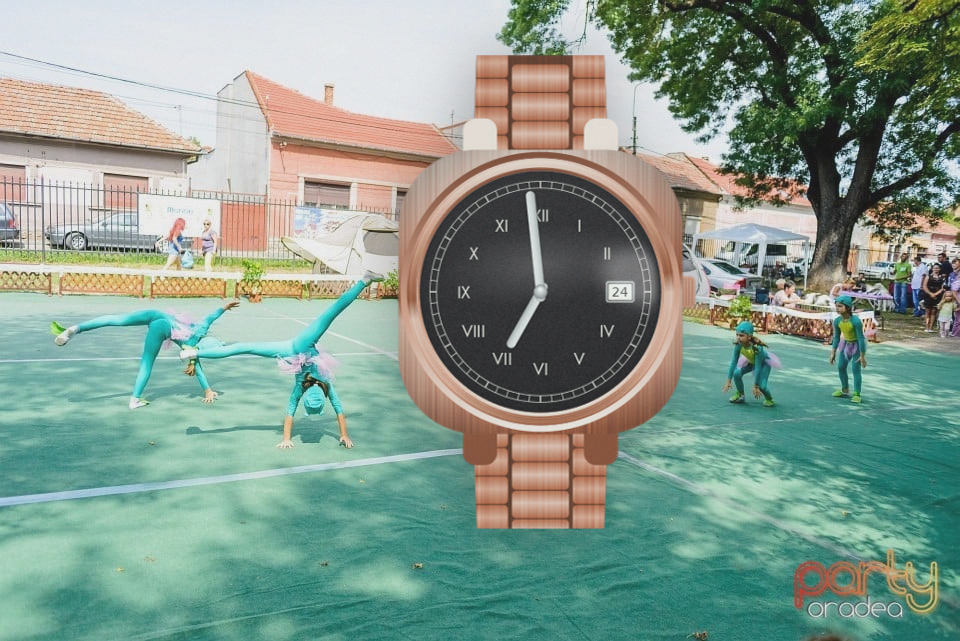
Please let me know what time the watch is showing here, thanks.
6:59
